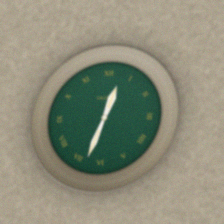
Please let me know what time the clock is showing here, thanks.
12:33
